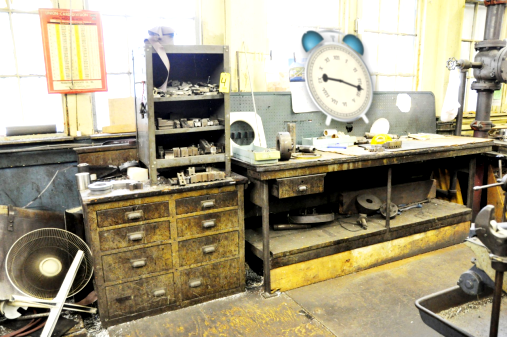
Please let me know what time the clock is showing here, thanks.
9:18
